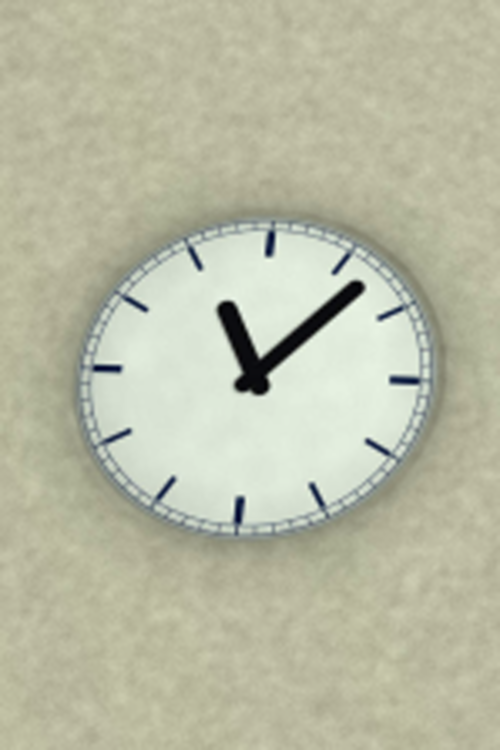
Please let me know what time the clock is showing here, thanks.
11:07
